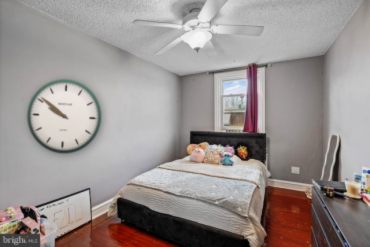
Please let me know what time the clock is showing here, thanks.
9:51
